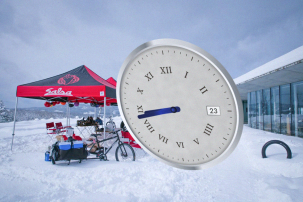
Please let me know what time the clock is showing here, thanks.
8:43
